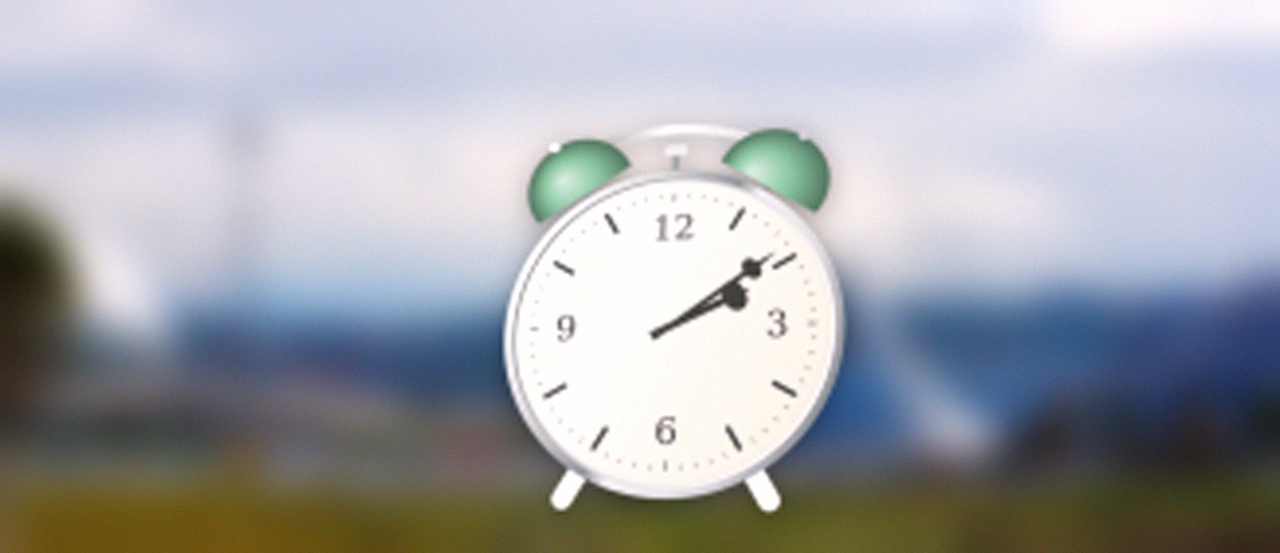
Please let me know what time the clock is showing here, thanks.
2:09
